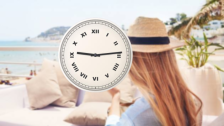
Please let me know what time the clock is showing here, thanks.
9:14
